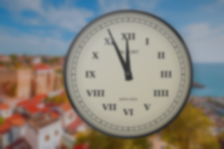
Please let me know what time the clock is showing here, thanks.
11:56
